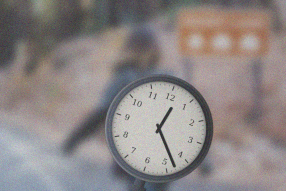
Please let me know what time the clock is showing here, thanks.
12:23
